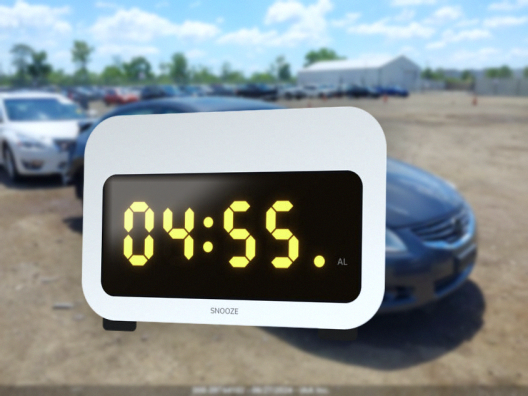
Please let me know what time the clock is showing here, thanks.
4:55
